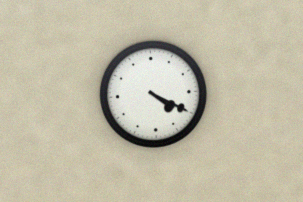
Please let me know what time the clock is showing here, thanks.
4:20
